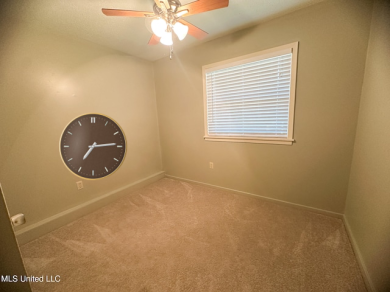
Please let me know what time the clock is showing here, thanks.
7:14
